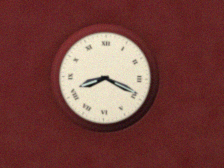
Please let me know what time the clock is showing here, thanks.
8:19
